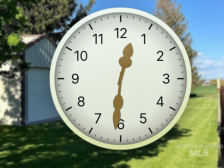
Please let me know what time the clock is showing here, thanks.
12:31
